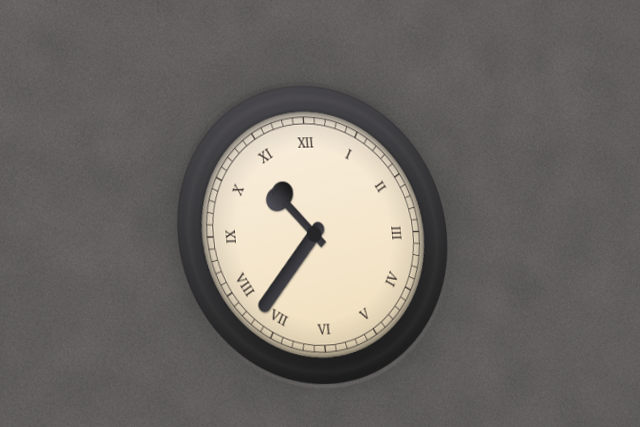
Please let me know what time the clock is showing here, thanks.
10:37
